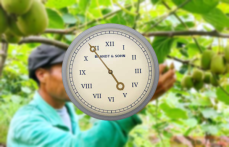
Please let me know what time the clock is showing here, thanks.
4:54
